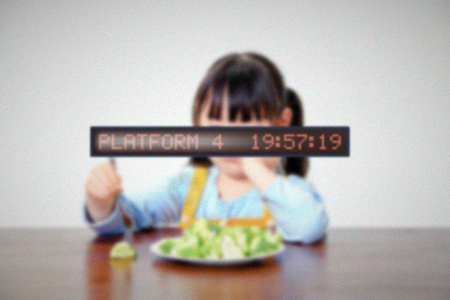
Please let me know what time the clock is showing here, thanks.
19:57:19
